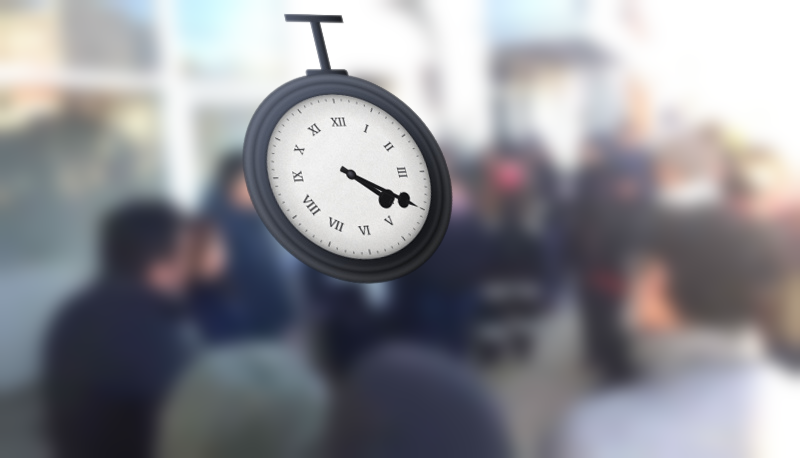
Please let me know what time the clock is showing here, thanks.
4:20
